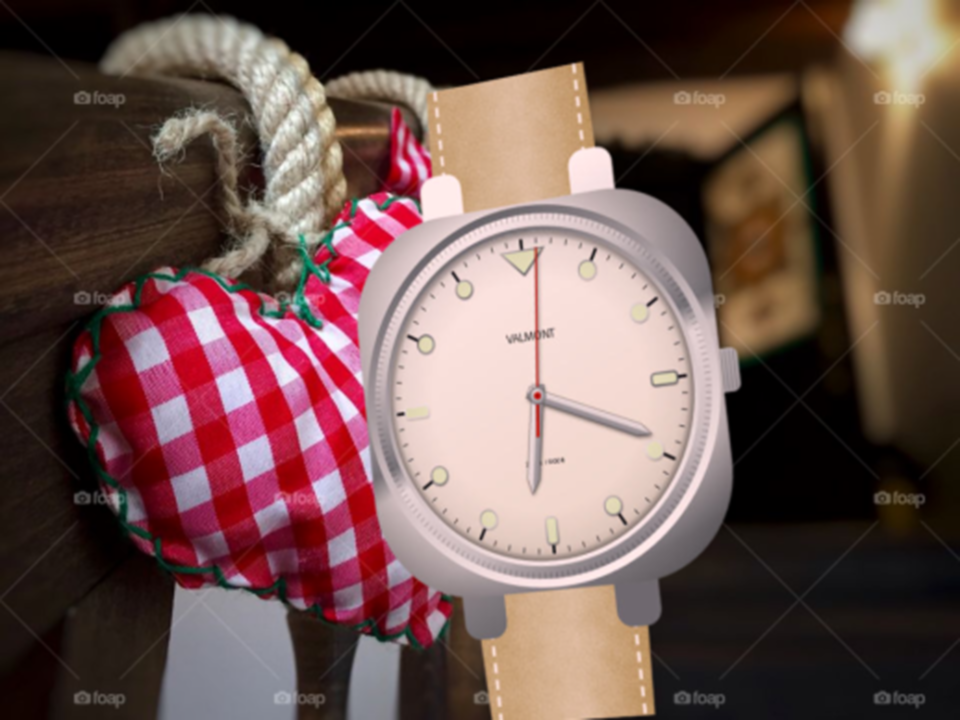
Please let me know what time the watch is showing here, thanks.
6:19:01
